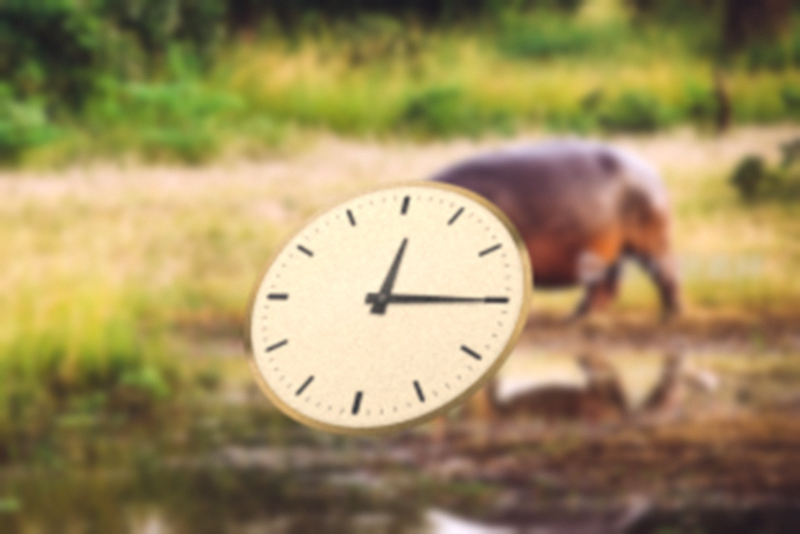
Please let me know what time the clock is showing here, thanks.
12:15
